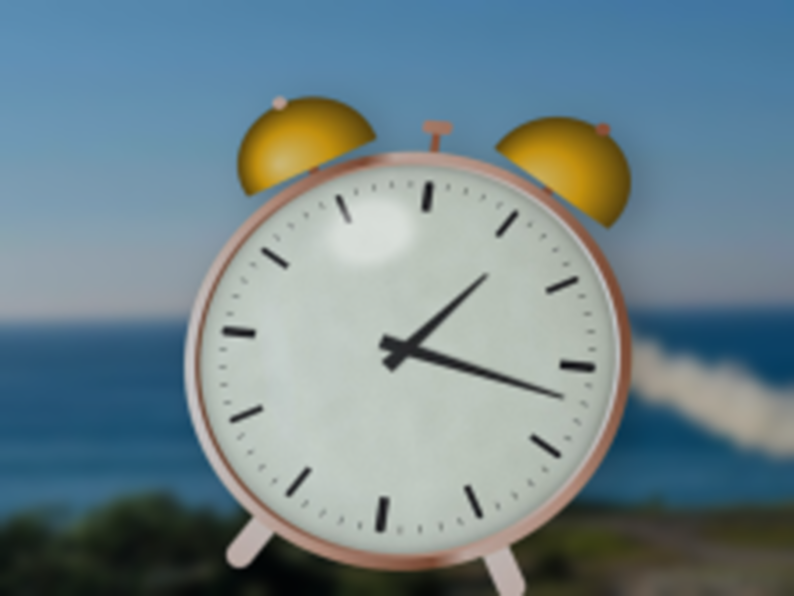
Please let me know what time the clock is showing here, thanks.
1:17
